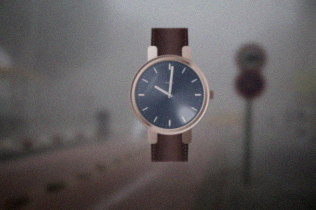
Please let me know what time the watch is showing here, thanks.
10:01
